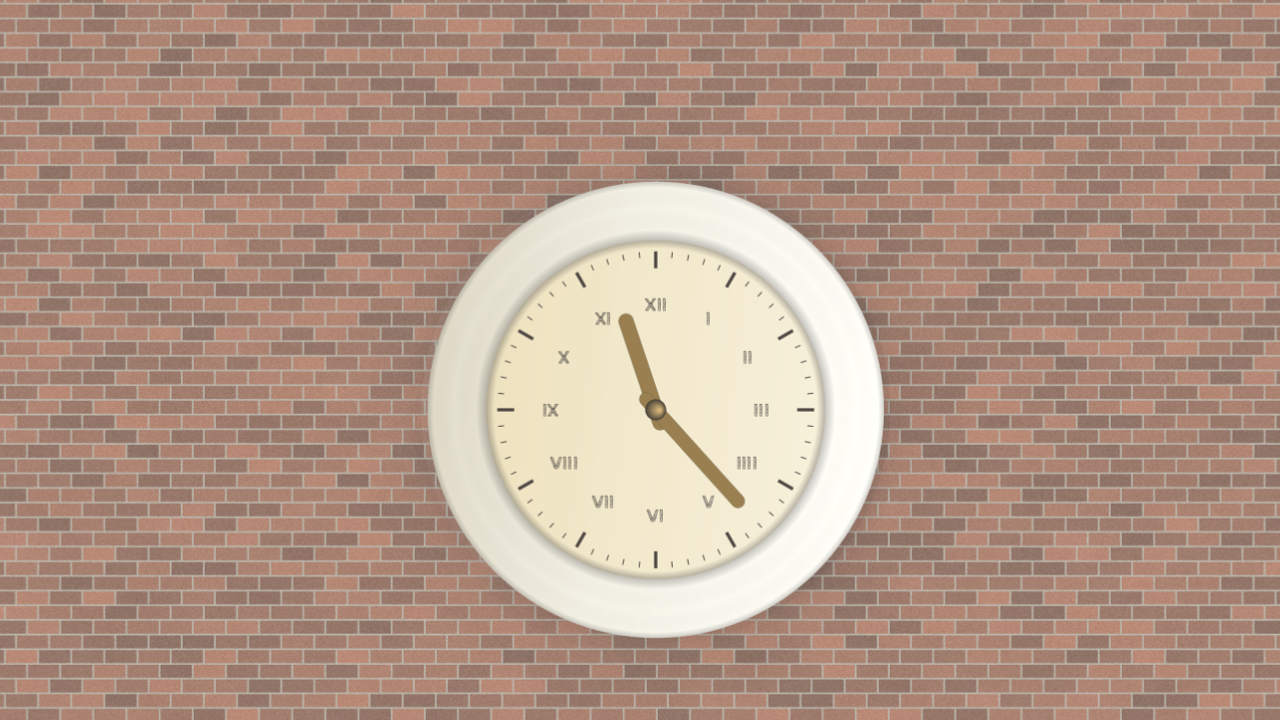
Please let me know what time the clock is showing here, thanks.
11:23
